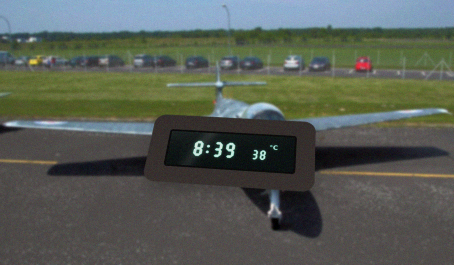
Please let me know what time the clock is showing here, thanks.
8:39
